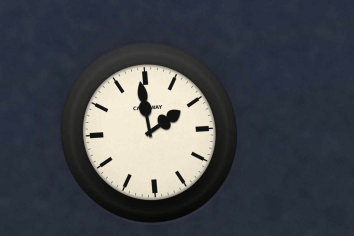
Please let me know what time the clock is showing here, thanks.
1:59
